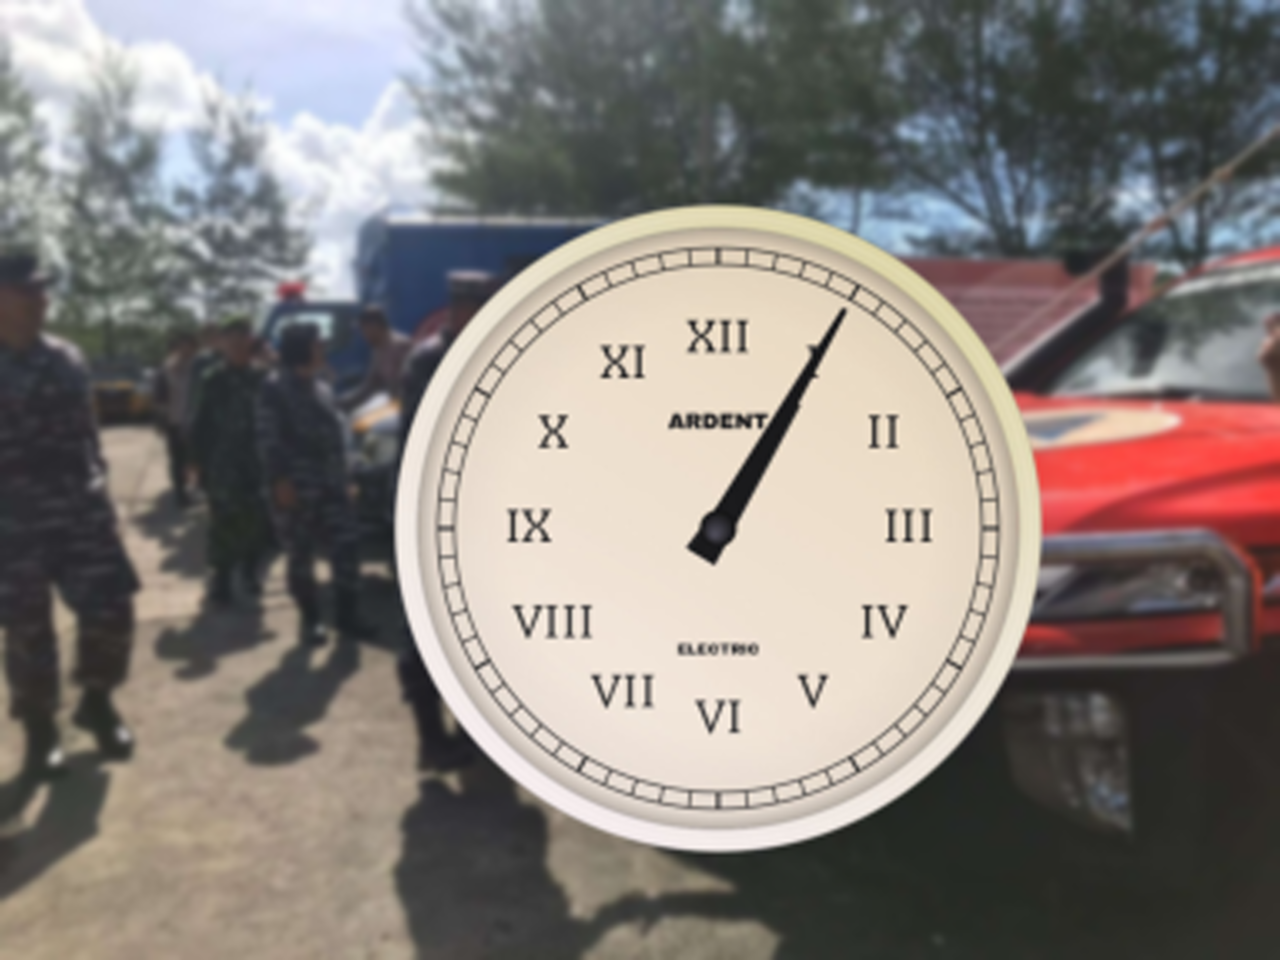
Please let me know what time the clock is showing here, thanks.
1:05
